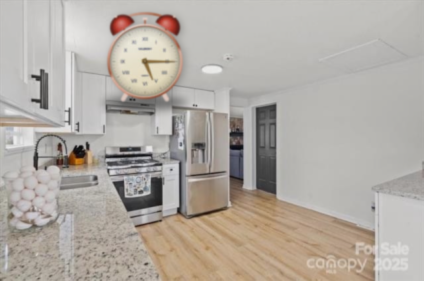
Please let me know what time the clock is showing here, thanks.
5:15
